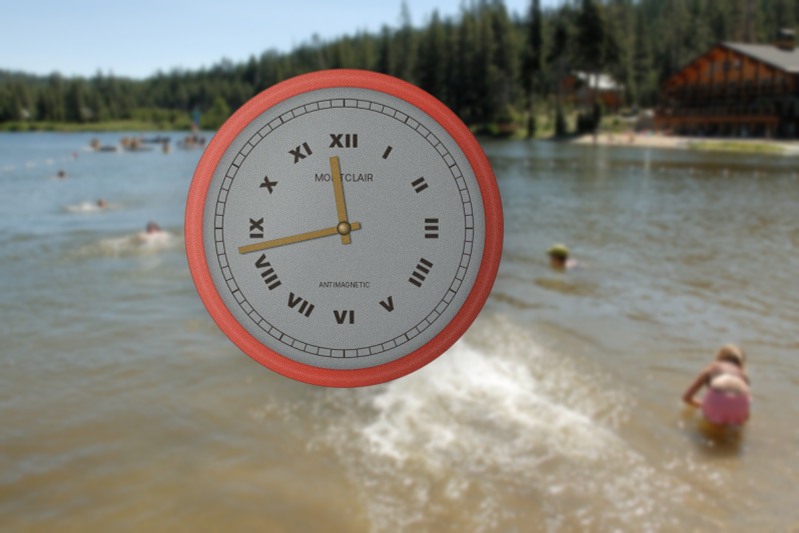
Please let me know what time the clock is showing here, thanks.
11:43
